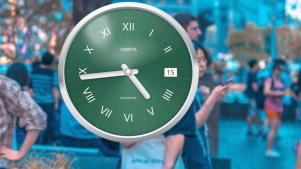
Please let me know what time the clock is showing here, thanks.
4:44
